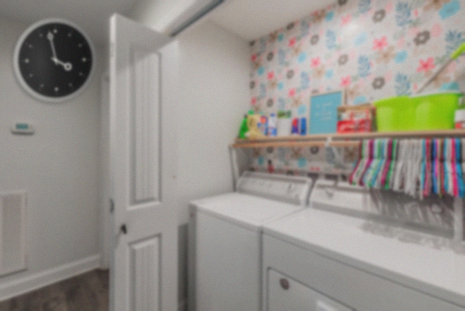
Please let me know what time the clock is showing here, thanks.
3:58
